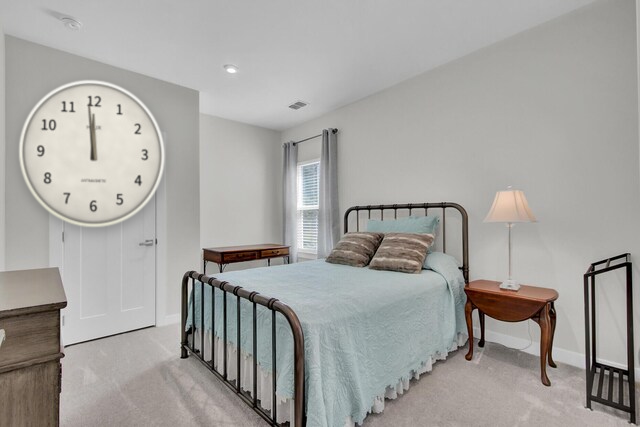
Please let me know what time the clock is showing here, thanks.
11:59
